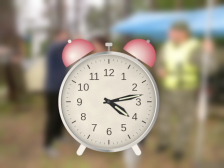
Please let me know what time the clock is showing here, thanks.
4:13
